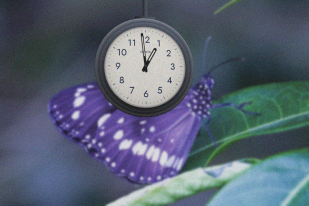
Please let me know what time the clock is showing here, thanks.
12:59
